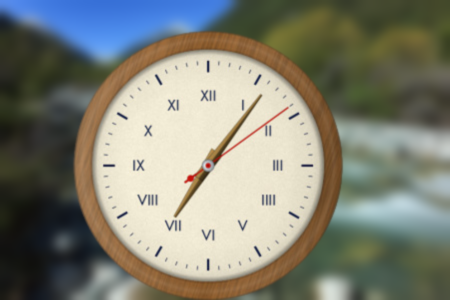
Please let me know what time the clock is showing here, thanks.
7:06:09
